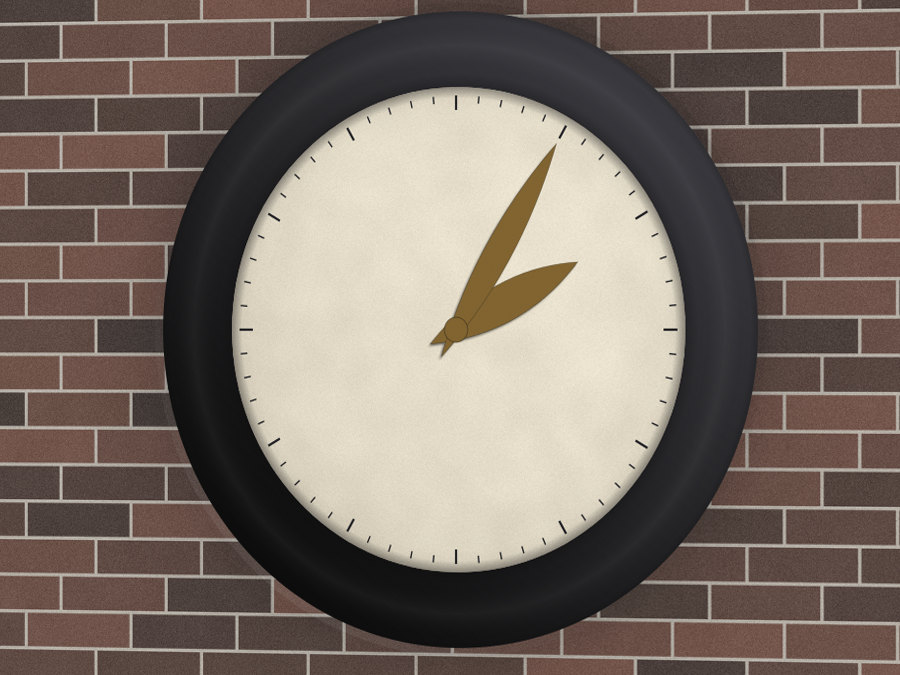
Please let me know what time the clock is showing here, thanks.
2:05
